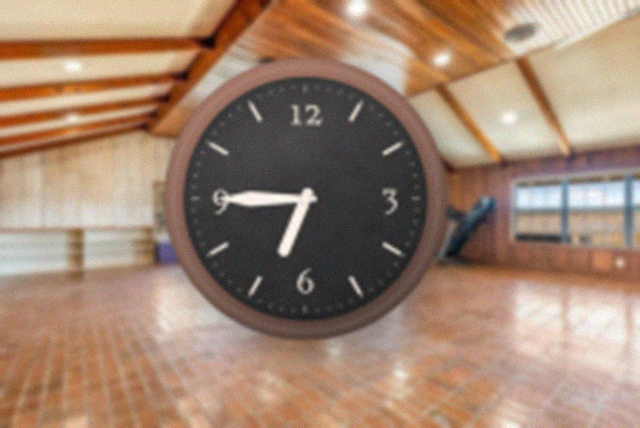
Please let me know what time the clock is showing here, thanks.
6:45
